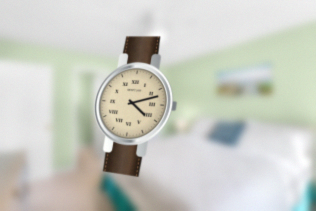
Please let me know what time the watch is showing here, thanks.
4:12
